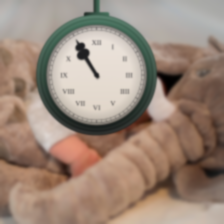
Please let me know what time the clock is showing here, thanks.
10:55
